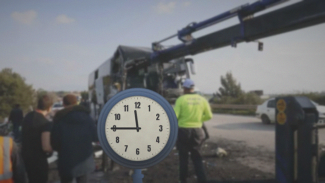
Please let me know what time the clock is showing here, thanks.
11:45
